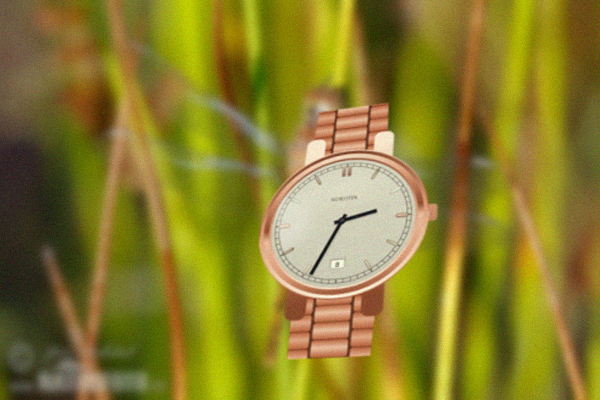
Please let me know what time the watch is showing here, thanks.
2:34
